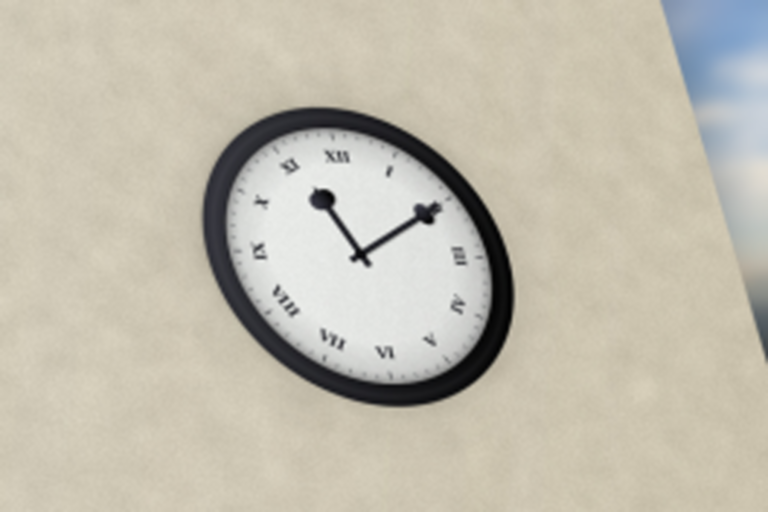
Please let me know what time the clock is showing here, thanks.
11:10
